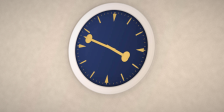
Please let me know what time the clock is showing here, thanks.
3:48
